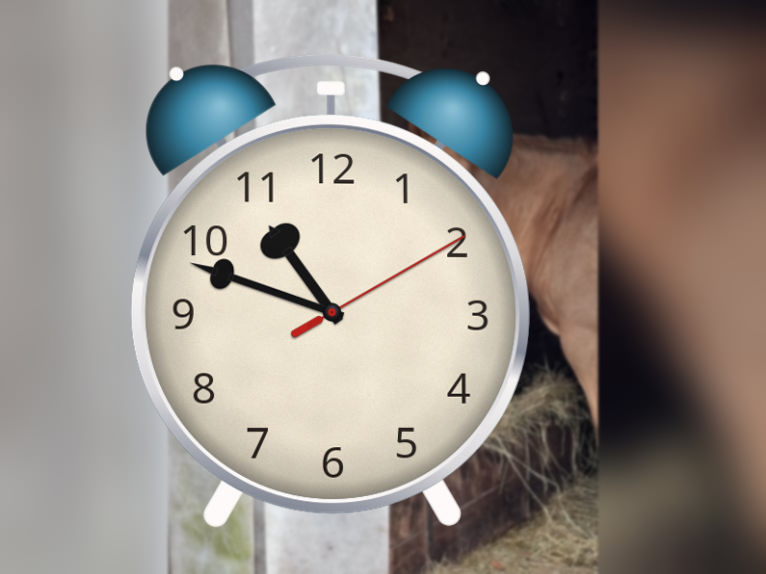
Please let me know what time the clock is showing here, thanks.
10:48:10
